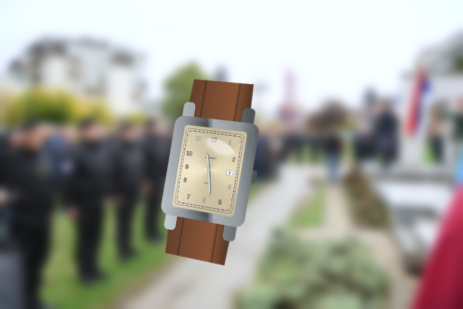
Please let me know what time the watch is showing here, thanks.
11:28
